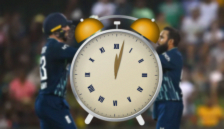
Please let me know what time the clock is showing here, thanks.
12:02
